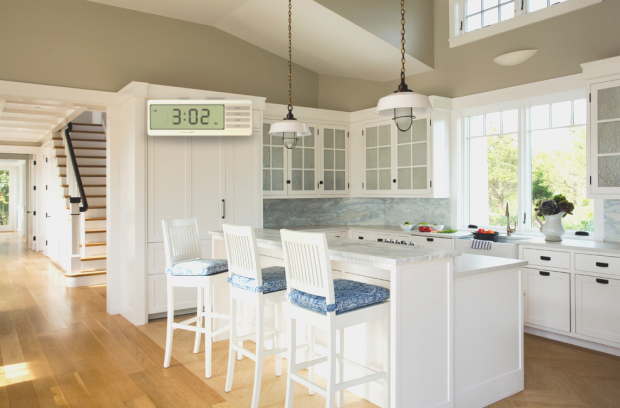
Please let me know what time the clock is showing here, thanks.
3:02
